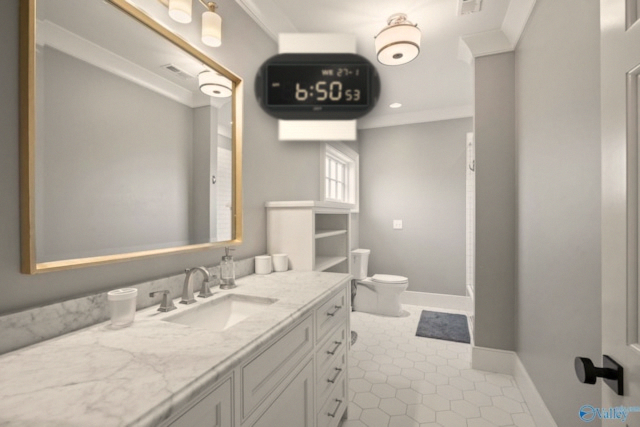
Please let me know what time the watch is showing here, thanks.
6:50
